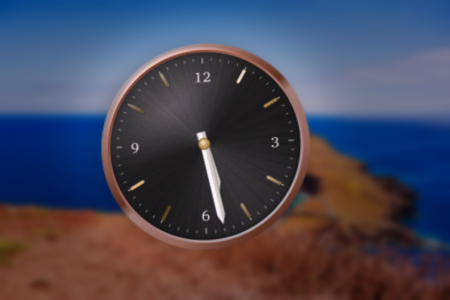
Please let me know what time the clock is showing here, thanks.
5:28
